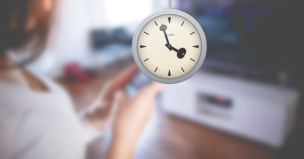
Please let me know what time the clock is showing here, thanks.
3:57
